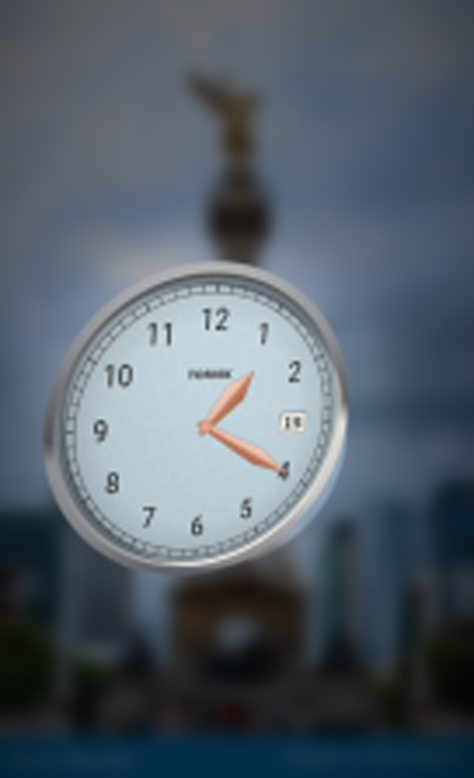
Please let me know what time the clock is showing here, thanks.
1:20
